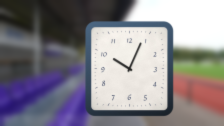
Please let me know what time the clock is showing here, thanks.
10:04
